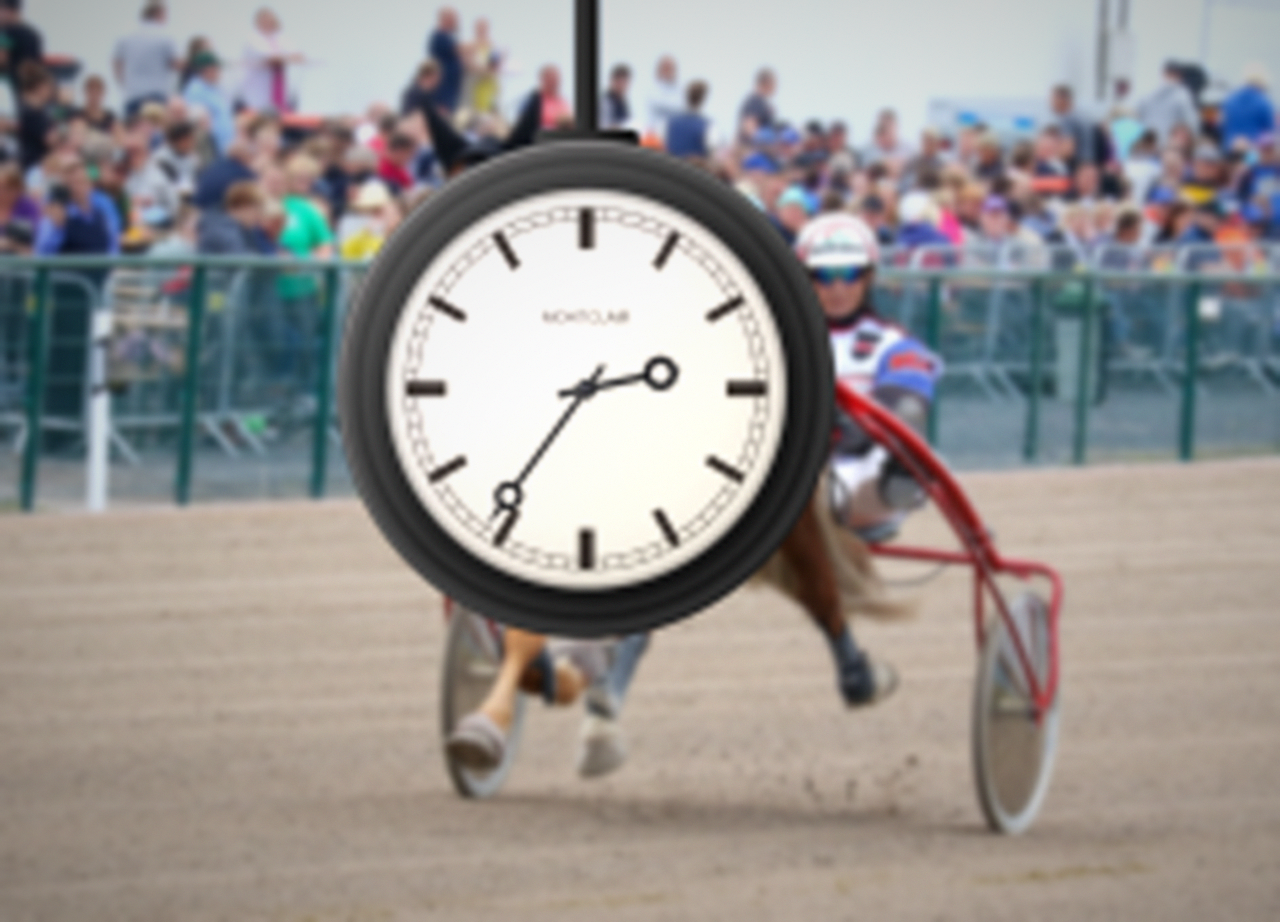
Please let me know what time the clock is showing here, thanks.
2:36
